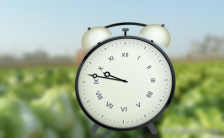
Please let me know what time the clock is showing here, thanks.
9:47
